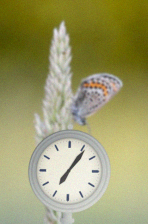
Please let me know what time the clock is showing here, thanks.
7:06
